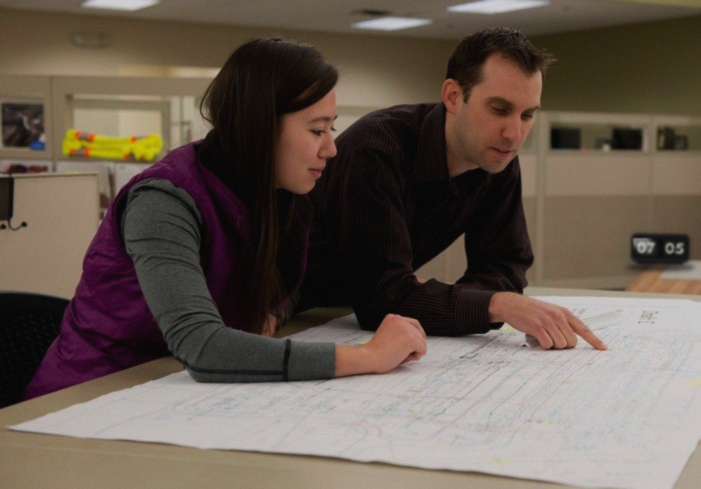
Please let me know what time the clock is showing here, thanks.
7:05
